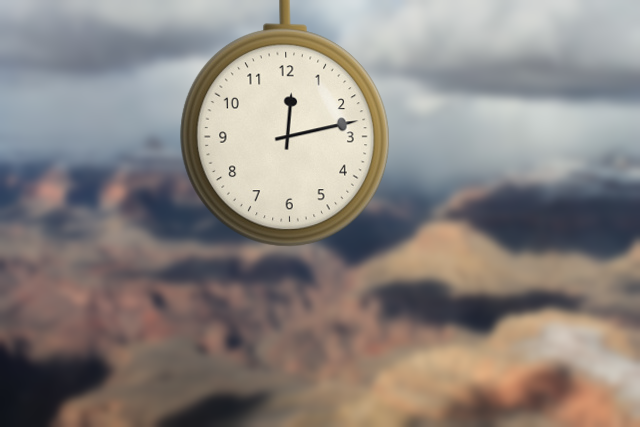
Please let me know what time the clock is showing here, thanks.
12:13
